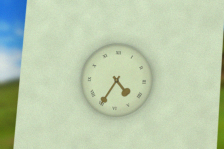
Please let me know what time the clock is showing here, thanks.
4:35
